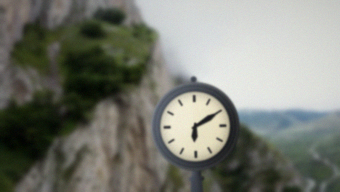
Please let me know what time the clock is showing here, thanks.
6:10
